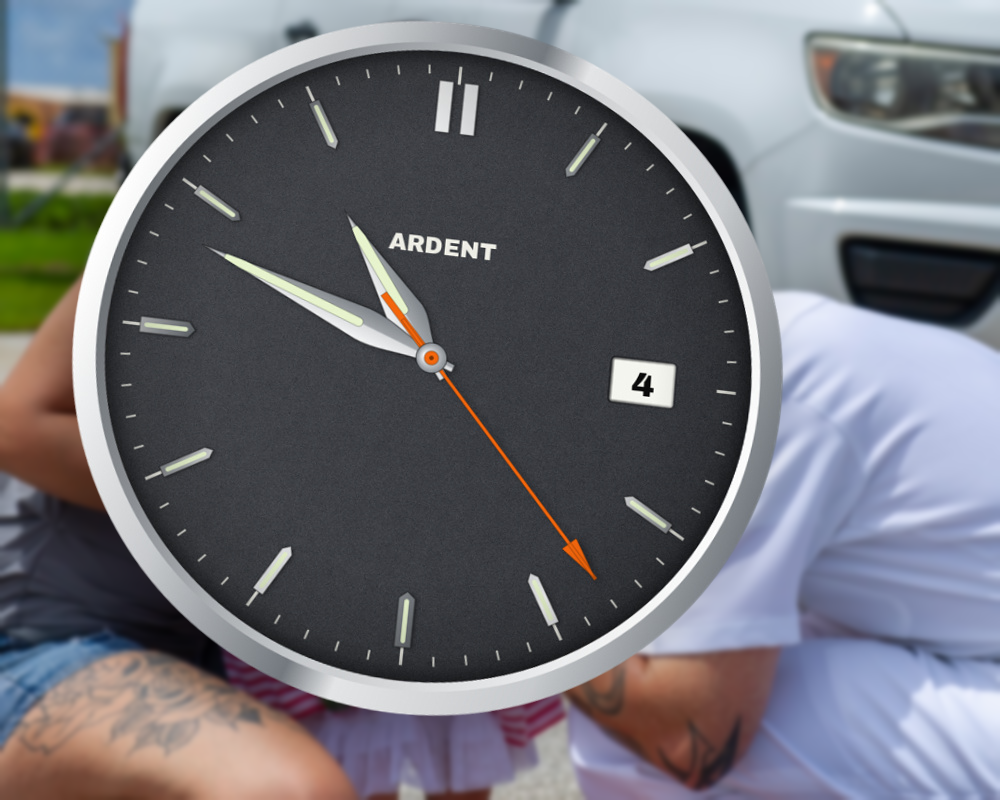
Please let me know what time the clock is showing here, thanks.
10:48:23
